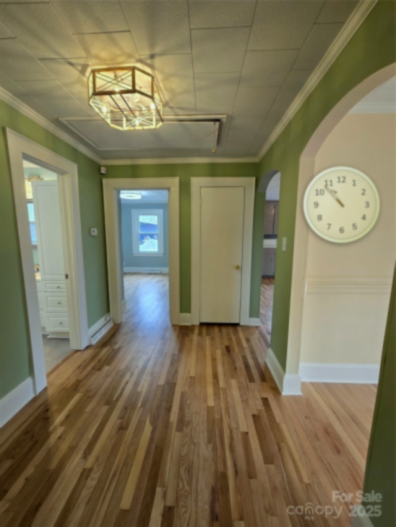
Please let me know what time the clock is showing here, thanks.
10:53
